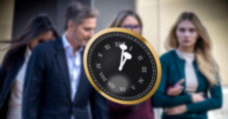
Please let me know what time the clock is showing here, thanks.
1:02
